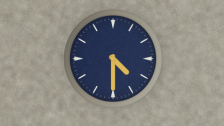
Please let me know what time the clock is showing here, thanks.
4:30
